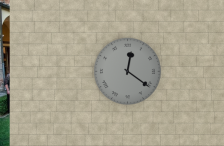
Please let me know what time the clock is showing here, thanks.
12:21
